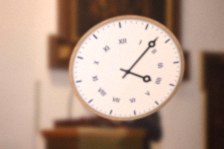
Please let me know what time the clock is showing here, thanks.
4:08
